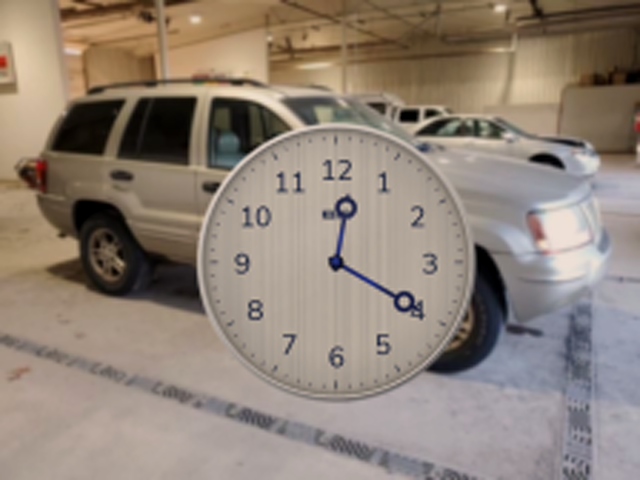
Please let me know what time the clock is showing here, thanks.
12:20
